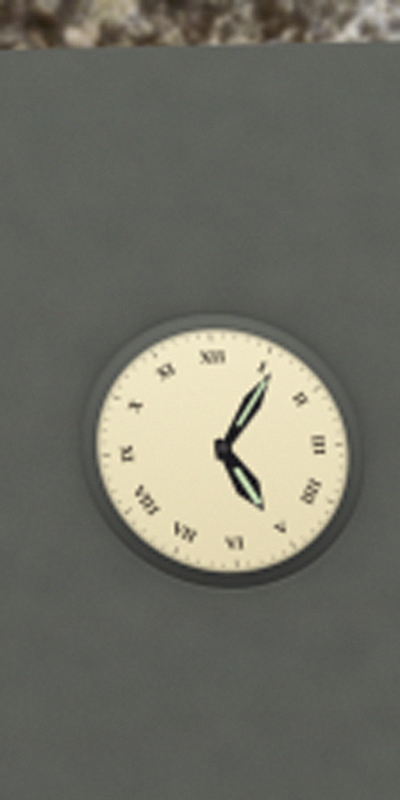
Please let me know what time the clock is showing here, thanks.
5:06
